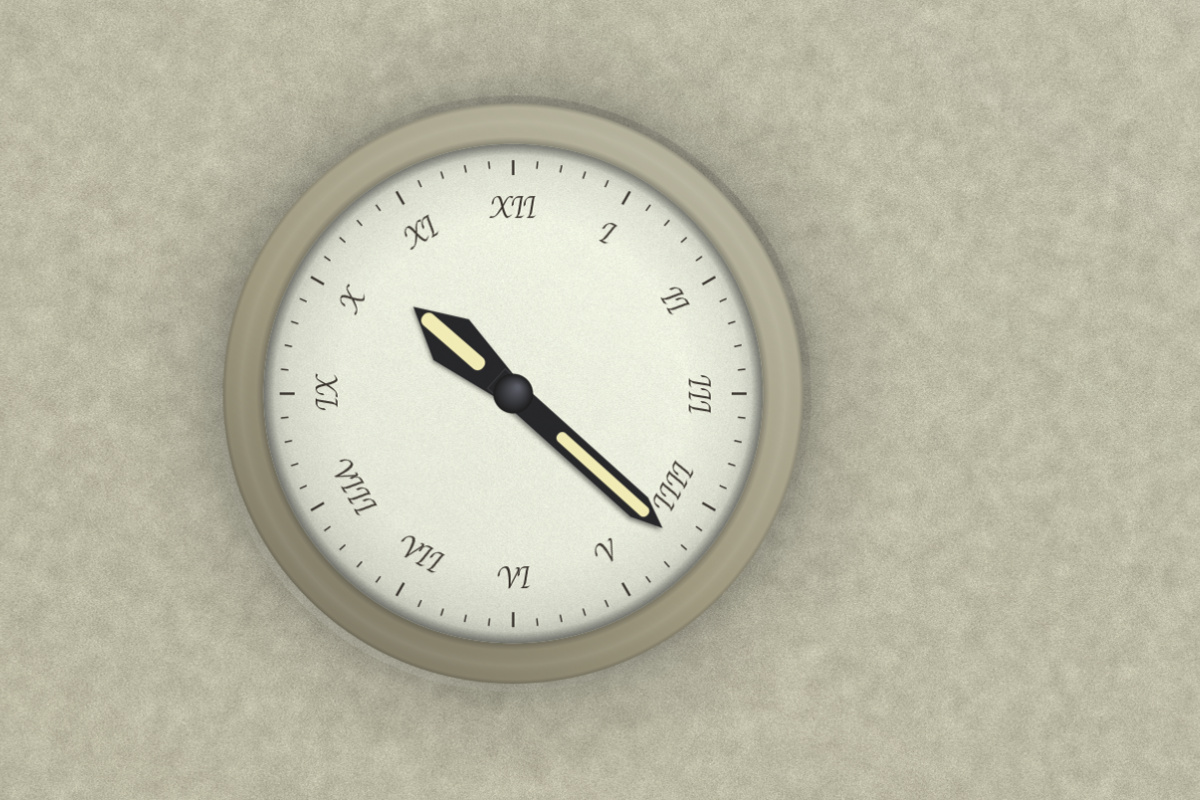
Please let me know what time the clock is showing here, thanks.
10:22
